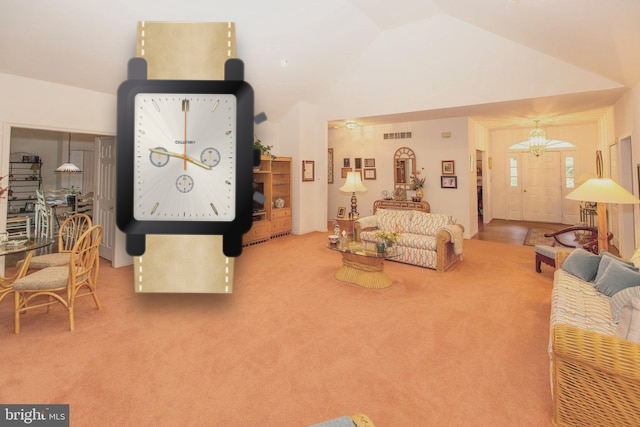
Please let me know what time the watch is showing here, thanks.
3:47
